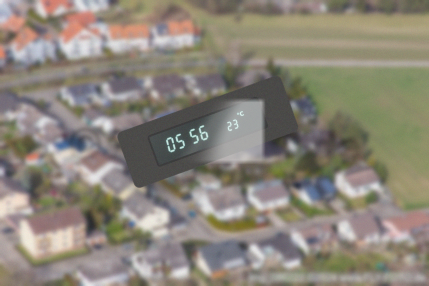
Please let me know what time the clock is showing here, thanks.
5:56
